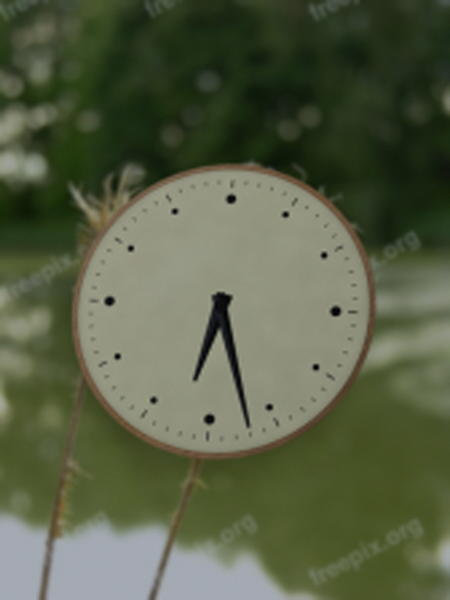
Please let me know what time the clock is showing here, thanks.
6:27
